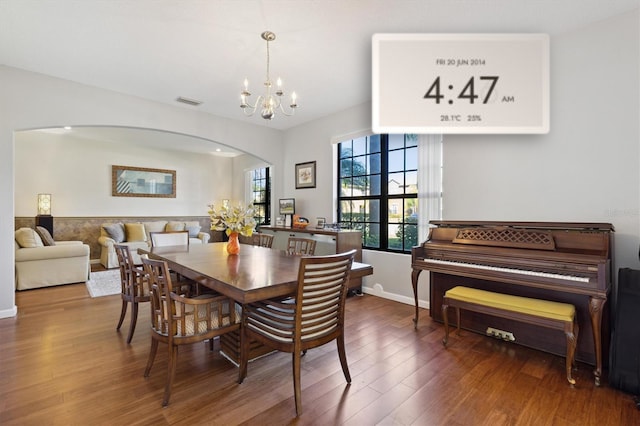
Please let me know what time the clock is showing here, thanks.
4:47
